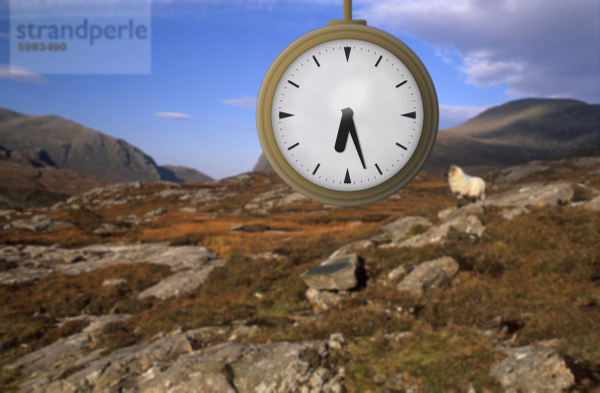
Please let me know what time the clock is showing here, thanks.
6:27
